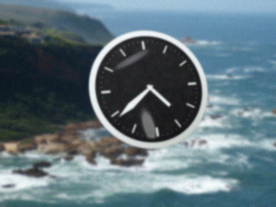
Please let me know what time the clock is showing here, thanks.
4:39
